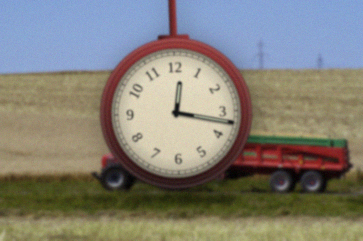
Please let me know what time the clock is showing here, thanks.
12:17
